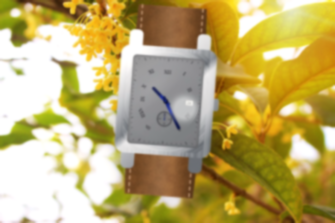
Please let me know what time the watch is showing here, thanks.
10:25
